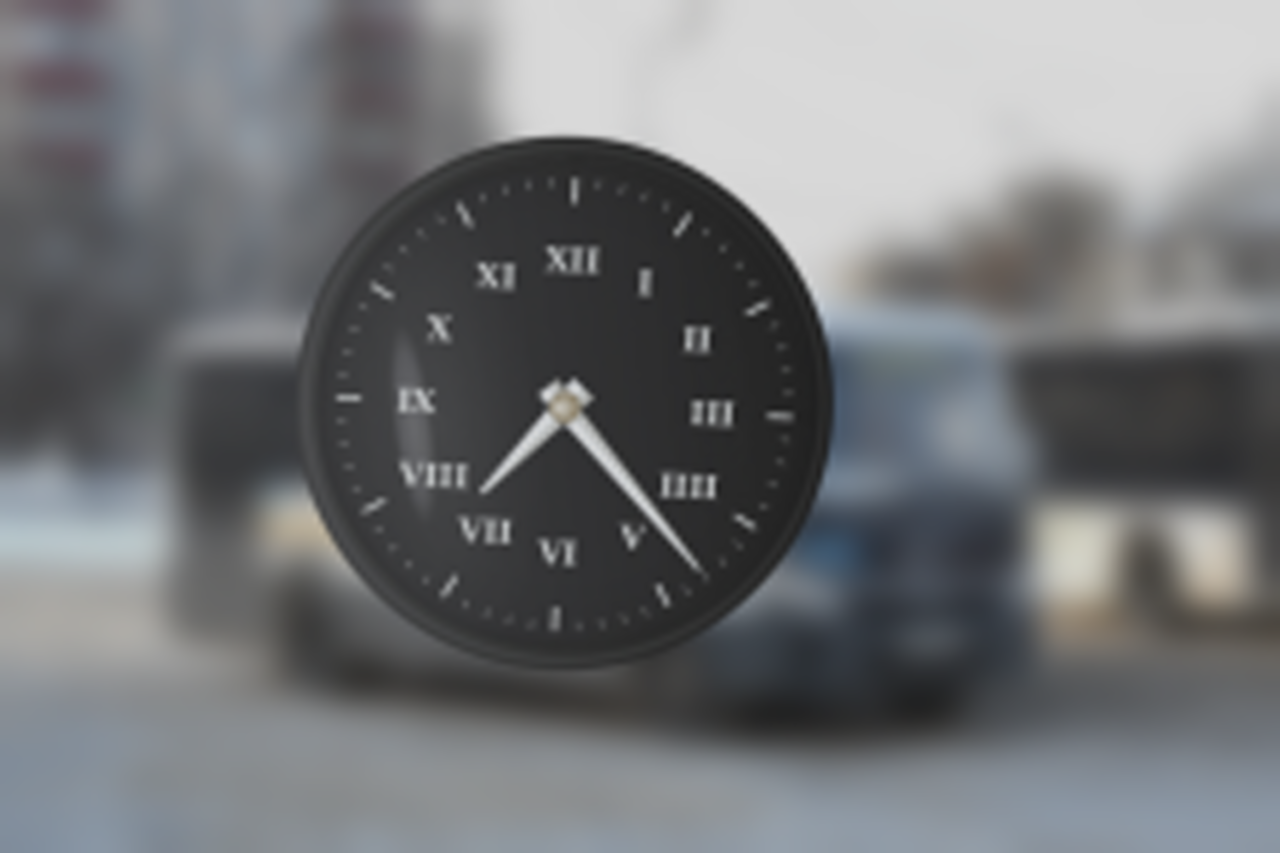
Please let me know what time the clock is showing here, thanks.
7:23
